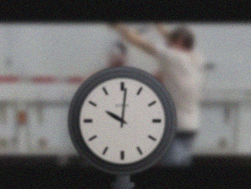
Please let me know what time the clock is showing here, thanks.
10:01
